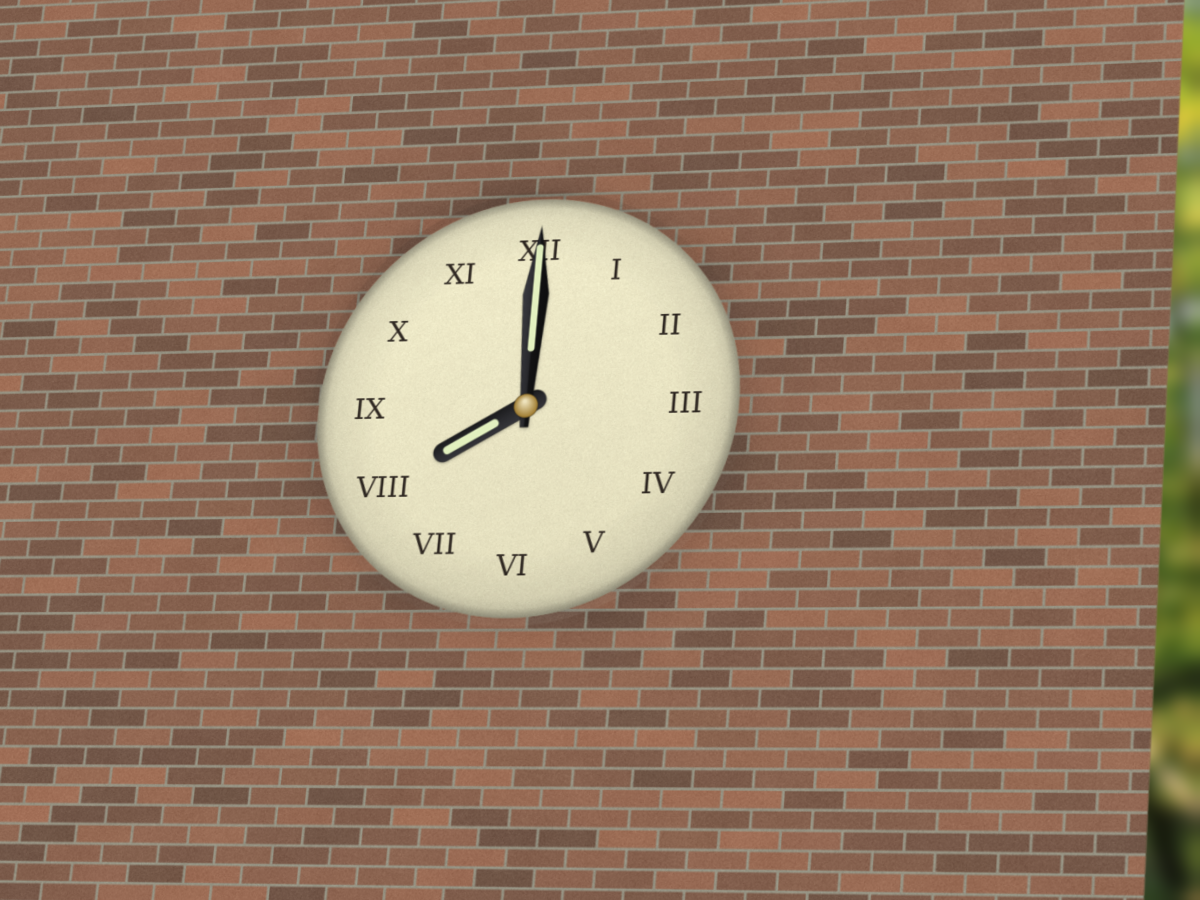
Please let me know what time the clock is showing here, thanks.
8:00
